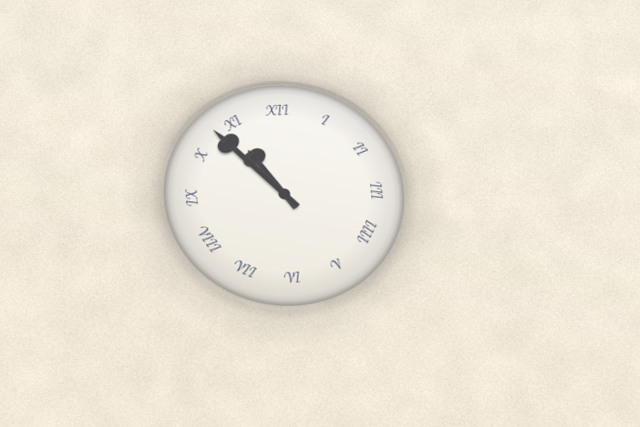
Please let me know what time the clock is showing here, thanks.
10:53
